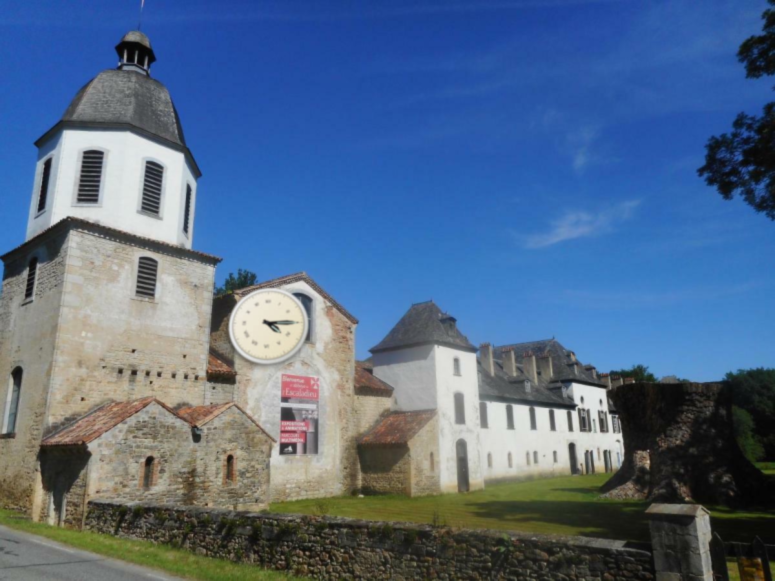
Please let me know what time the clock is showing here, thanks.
4:15
